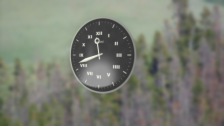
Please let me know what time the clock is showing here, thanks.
11:42
